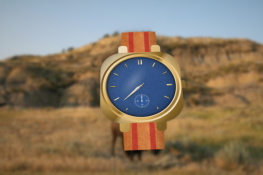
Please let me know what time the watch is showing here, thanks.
7:38
